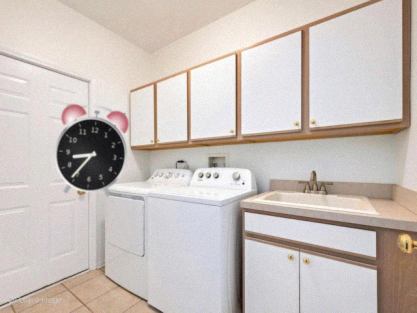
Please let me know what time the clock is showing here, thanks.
8:36
